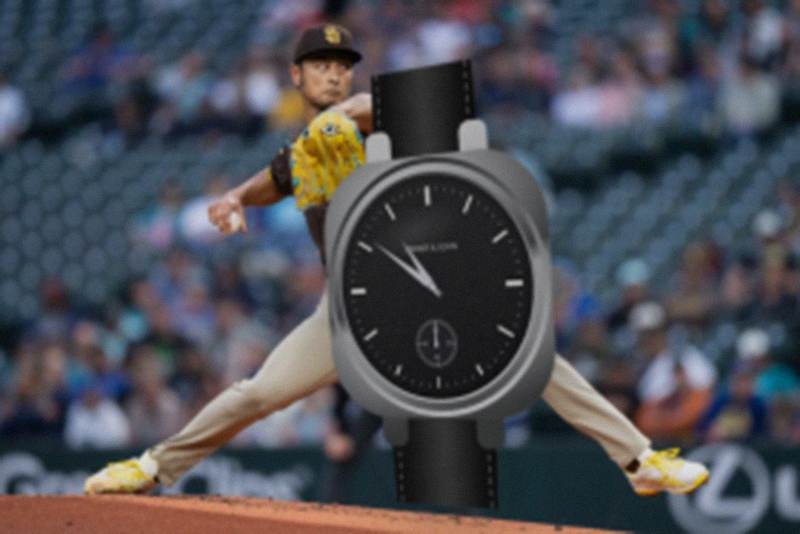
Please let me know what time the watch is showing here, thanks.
10:51
